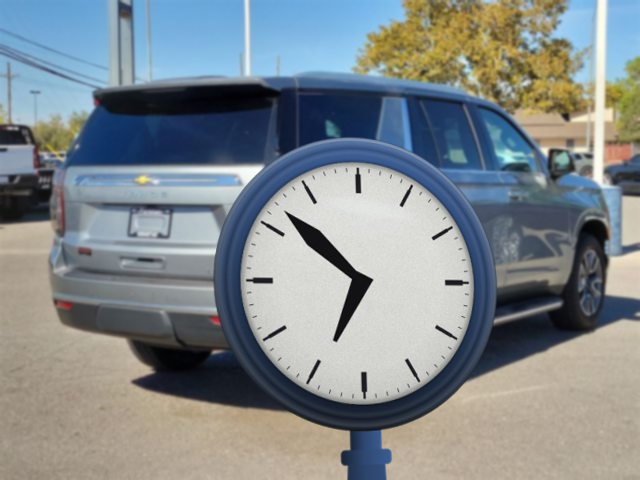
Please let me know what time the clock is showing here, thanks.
6:52
